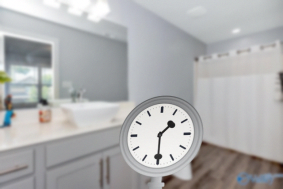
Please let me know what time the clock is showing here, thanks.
1:30
